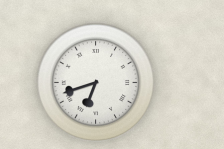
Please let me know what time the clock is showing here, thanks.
6:42
